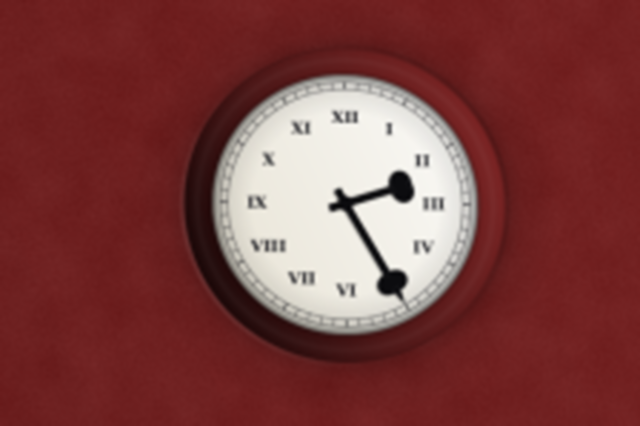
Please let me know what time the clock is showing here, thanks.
2:25
